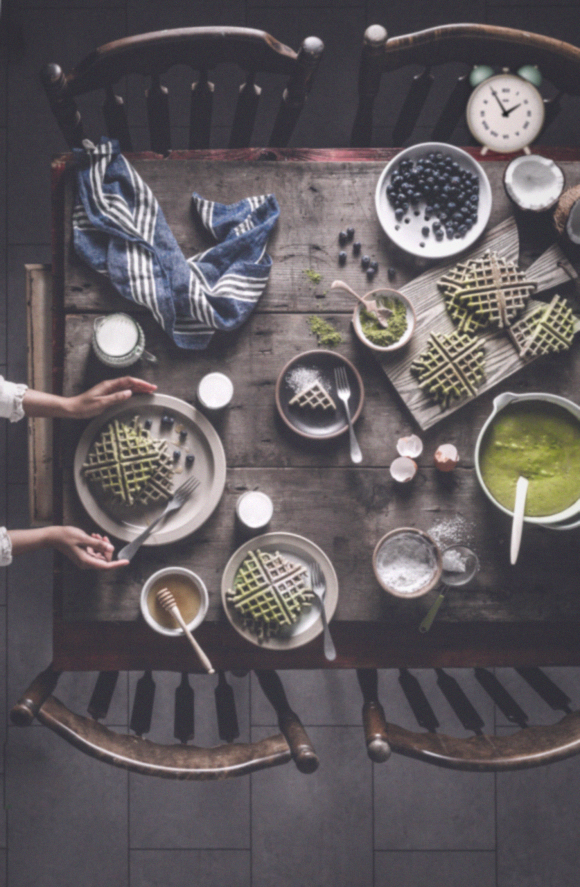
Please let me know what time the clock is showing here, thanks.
1:55
